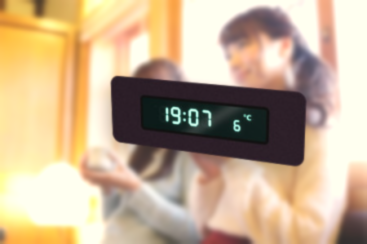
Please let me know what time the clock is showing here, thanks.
19:07
